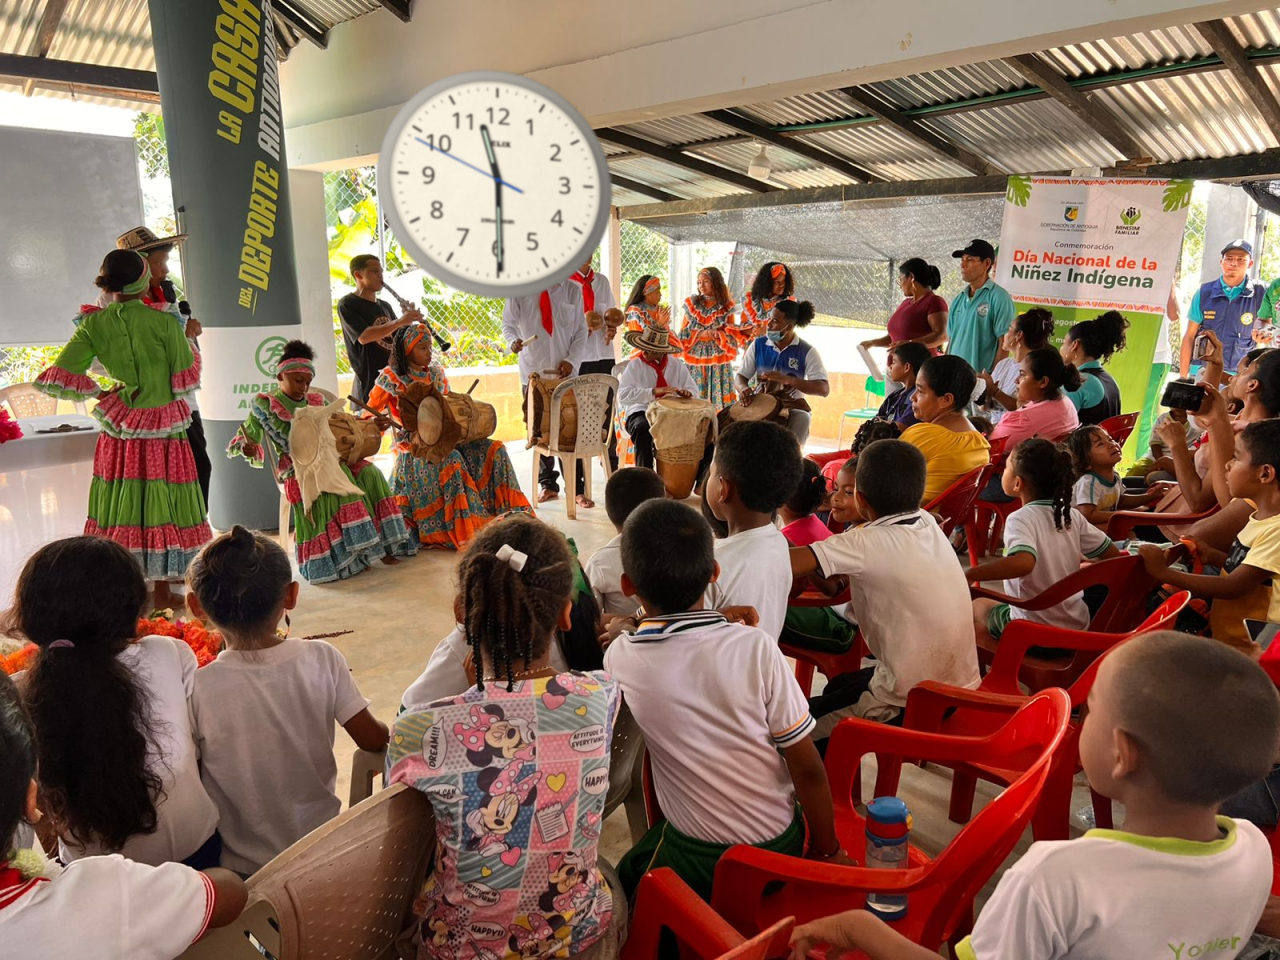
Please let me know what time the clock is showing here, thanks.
11:29:49
